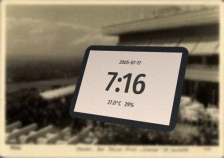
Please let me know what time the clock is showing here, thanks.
7:16
